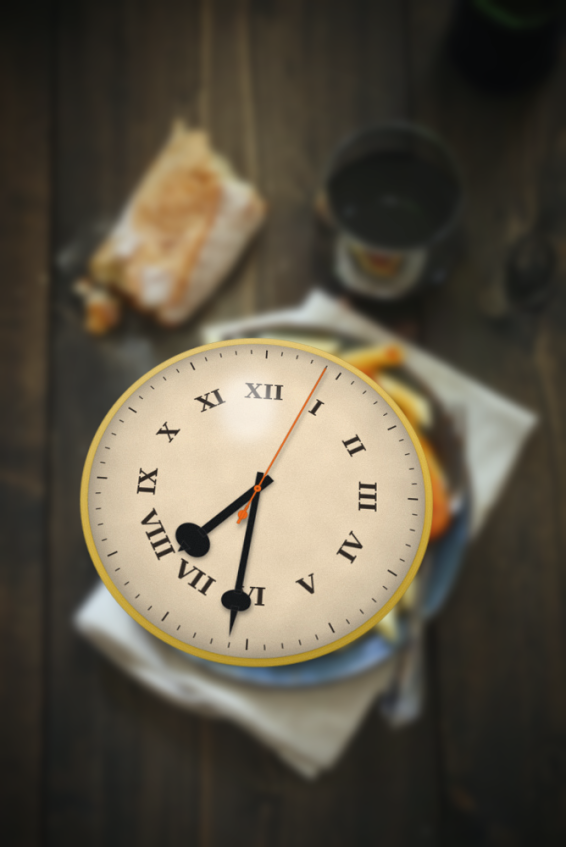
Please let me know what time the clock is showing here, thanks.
7:31:04
